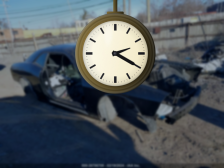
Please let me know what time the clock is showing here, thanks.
2:20
